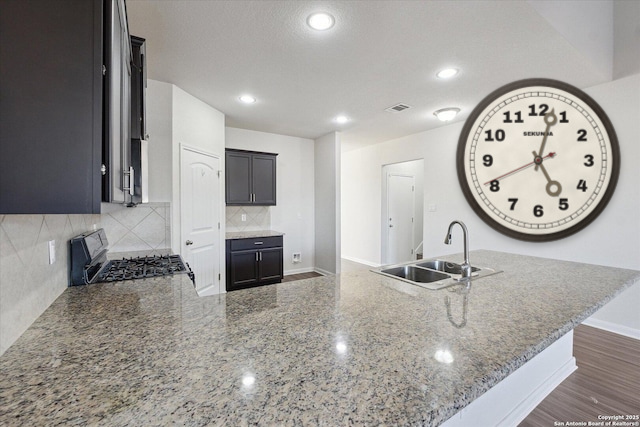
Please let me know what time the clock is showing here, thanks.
5:02:41
